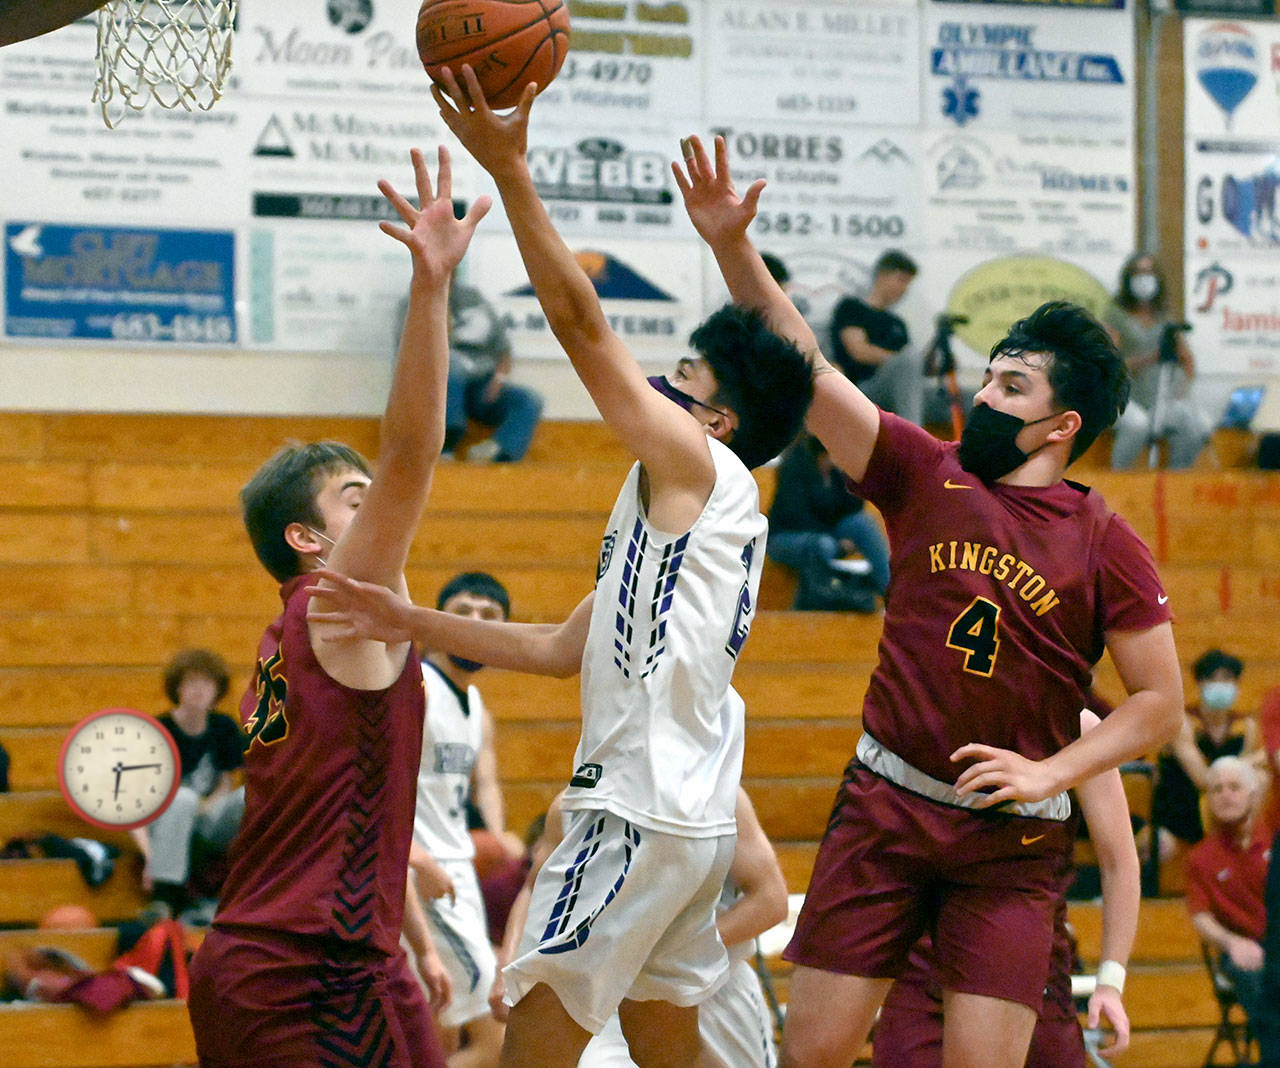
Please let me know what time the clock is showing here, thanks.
6:14
